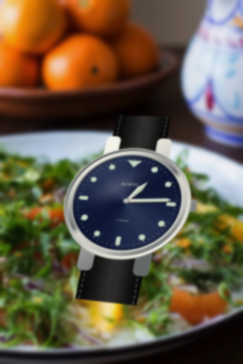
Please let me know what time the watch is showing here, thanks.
1:14
